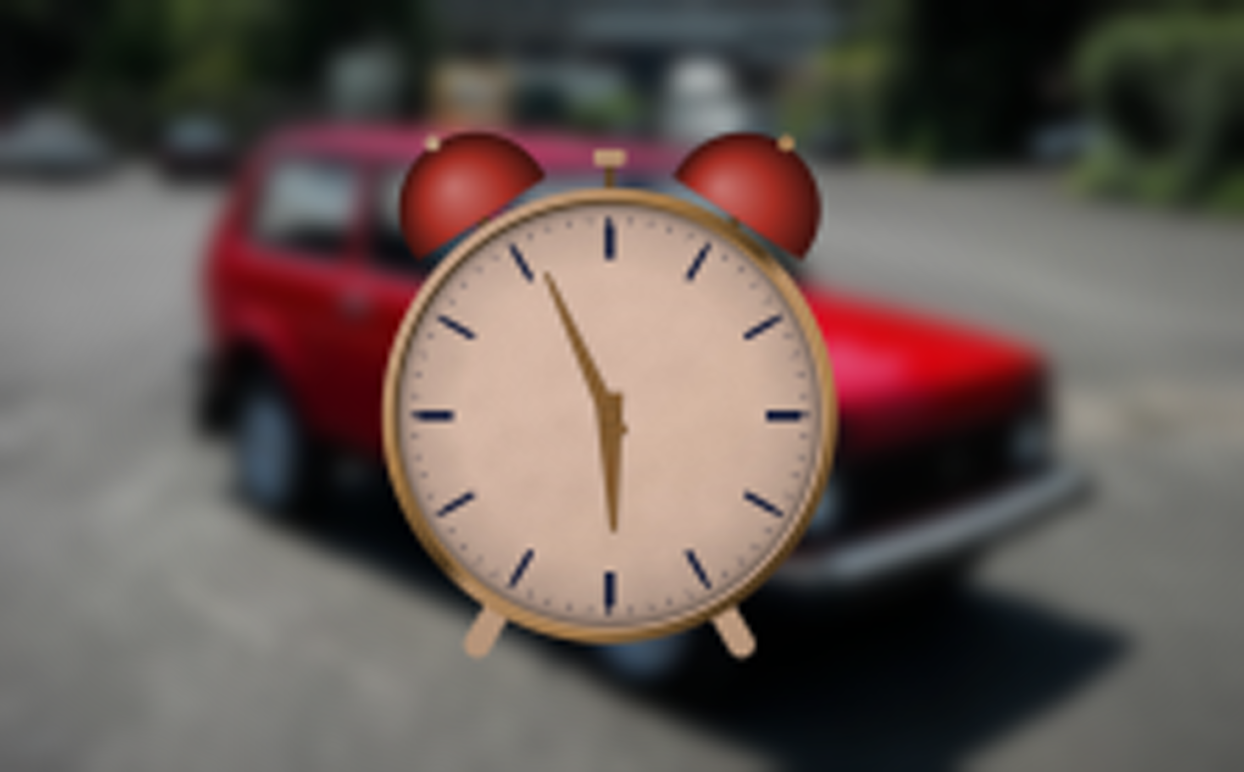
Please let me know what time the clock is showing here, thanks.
5:56
